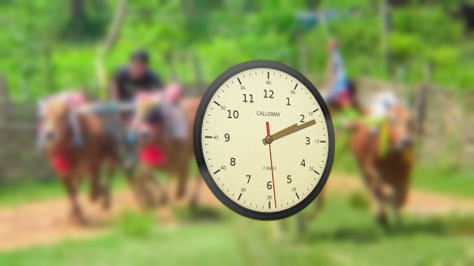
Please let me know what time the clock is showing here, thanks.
2:11:29
